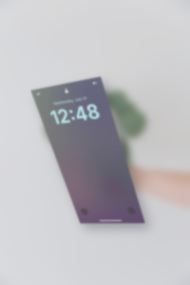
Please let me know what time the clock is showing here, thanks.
12:48
